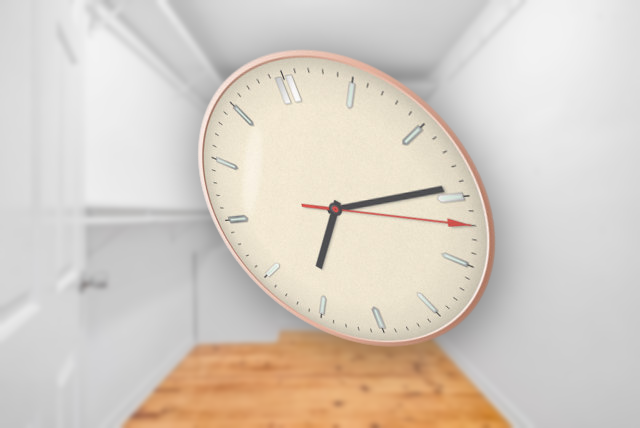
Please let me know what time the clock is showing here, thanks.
7:14:17
